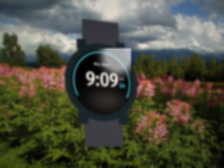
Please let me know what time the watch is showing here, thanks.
9:09
